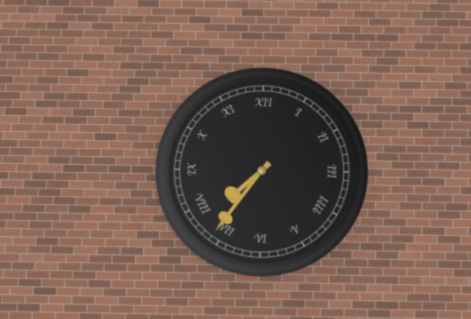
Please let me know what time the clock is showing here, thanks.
7:36
